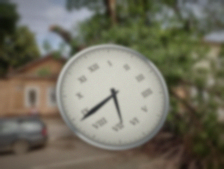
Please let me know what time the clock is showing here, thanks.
6:44
